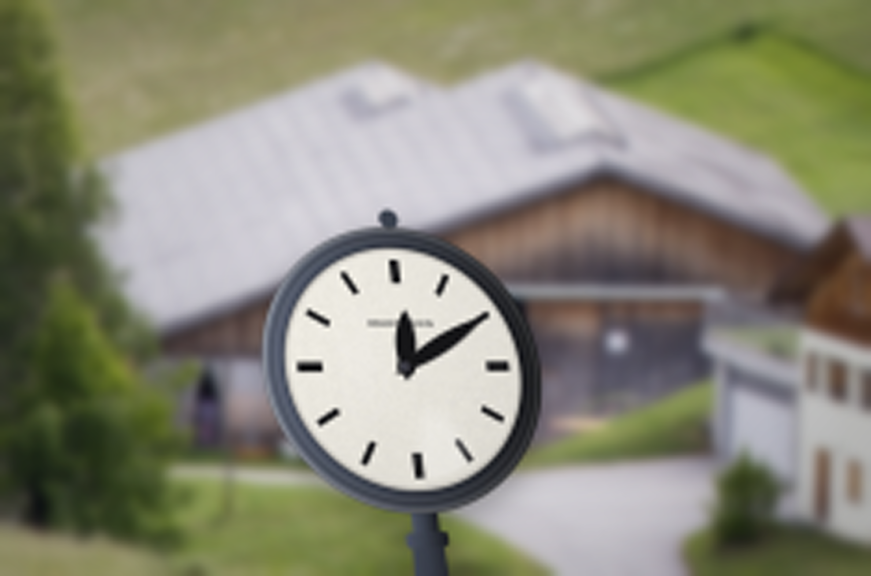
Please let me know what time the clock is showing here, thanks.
12:10
